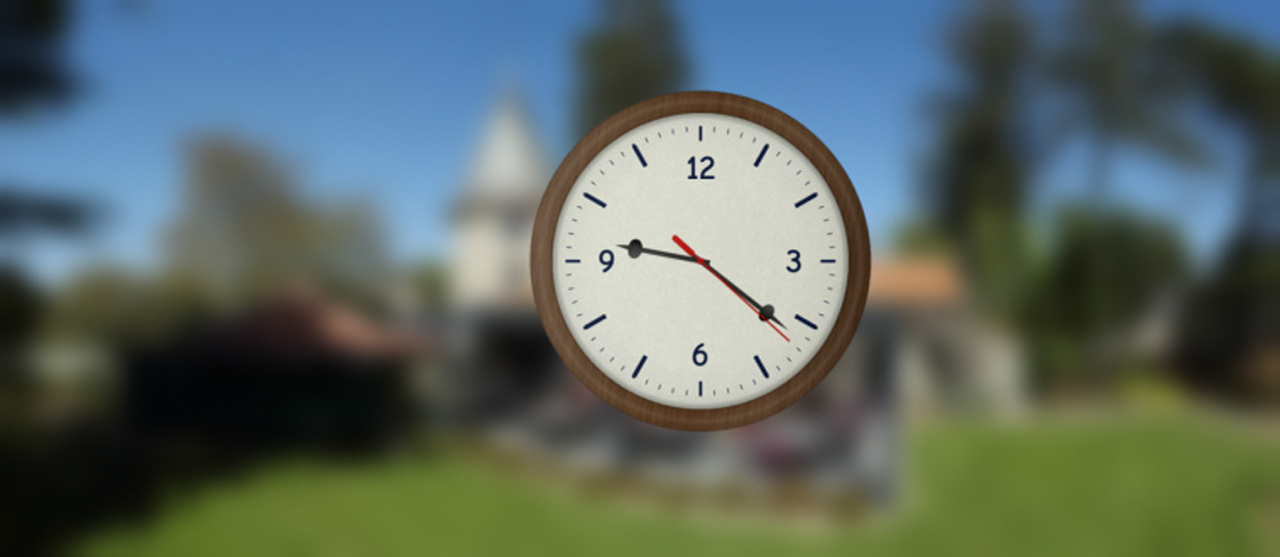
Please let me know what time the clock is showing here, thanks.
9:21:22
